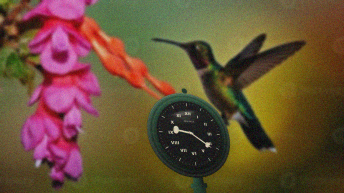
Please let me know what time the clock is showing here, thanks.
9:21
